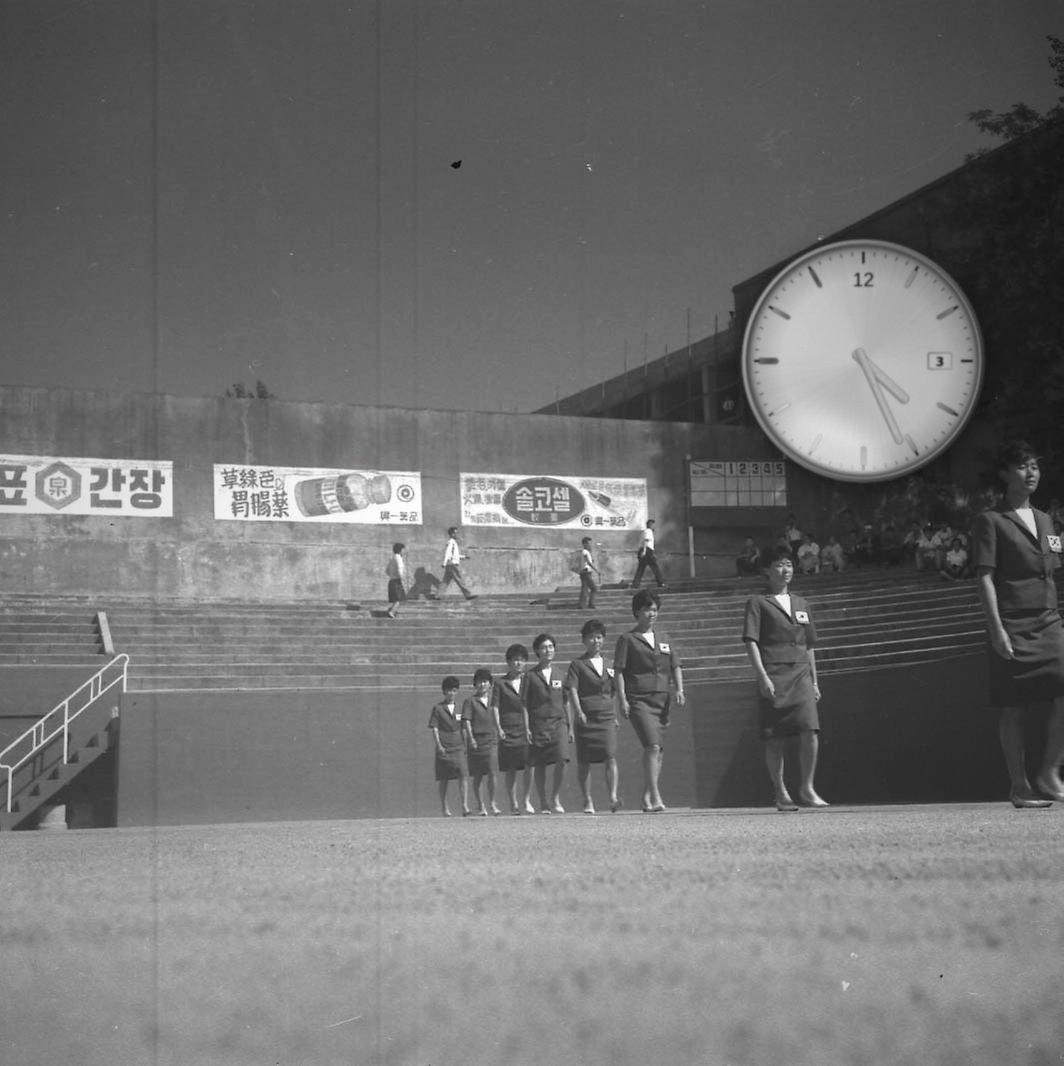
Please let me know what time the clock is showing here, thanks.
4:26
